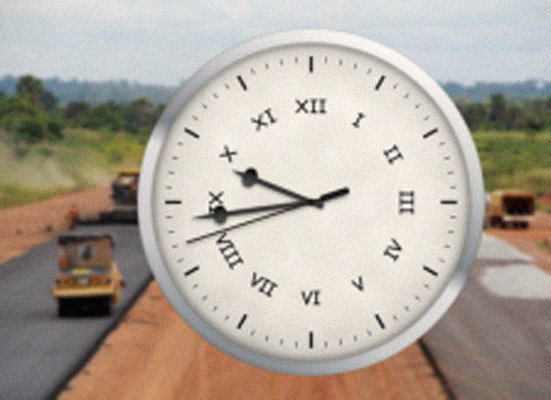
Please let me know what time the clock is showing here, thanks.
9:43:42
